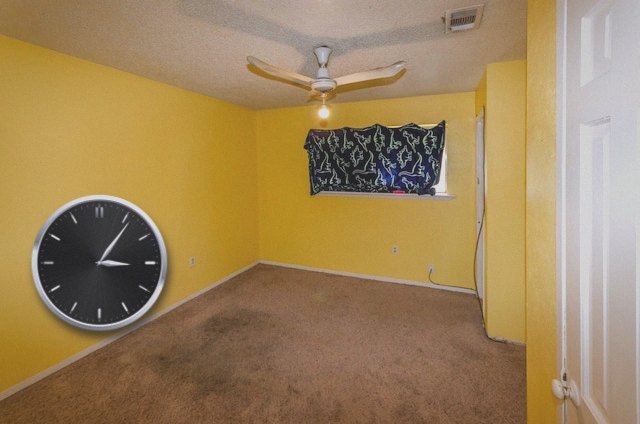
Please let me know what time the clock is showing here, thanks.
3:06
